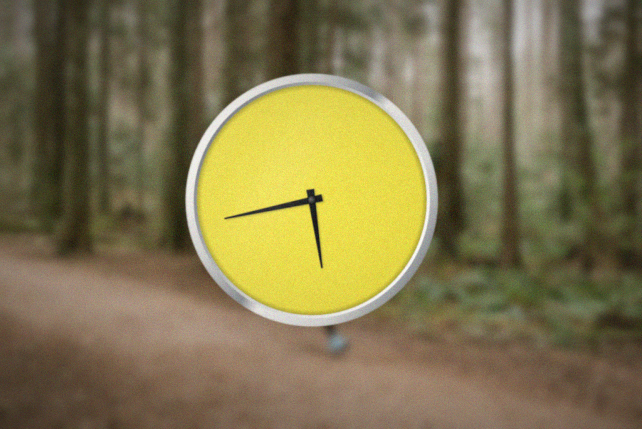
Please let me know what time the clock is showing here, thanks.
5:43
